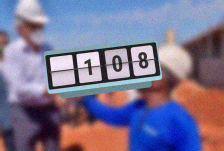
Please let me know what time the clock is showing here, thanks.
1:08
